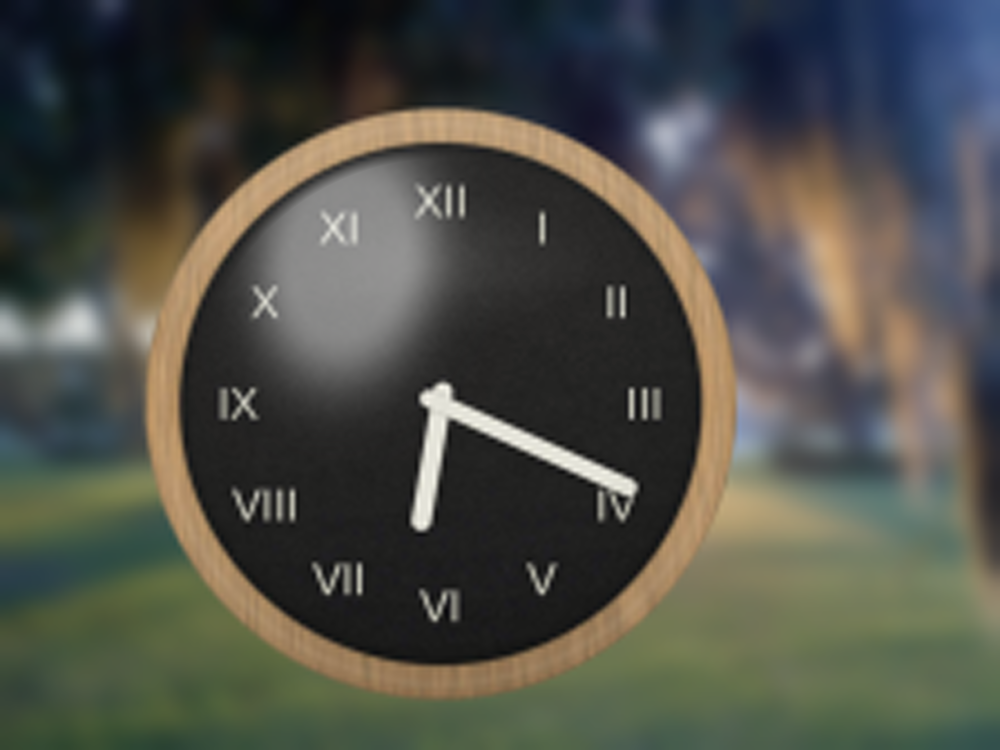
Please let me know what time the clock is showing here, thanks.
6:19
